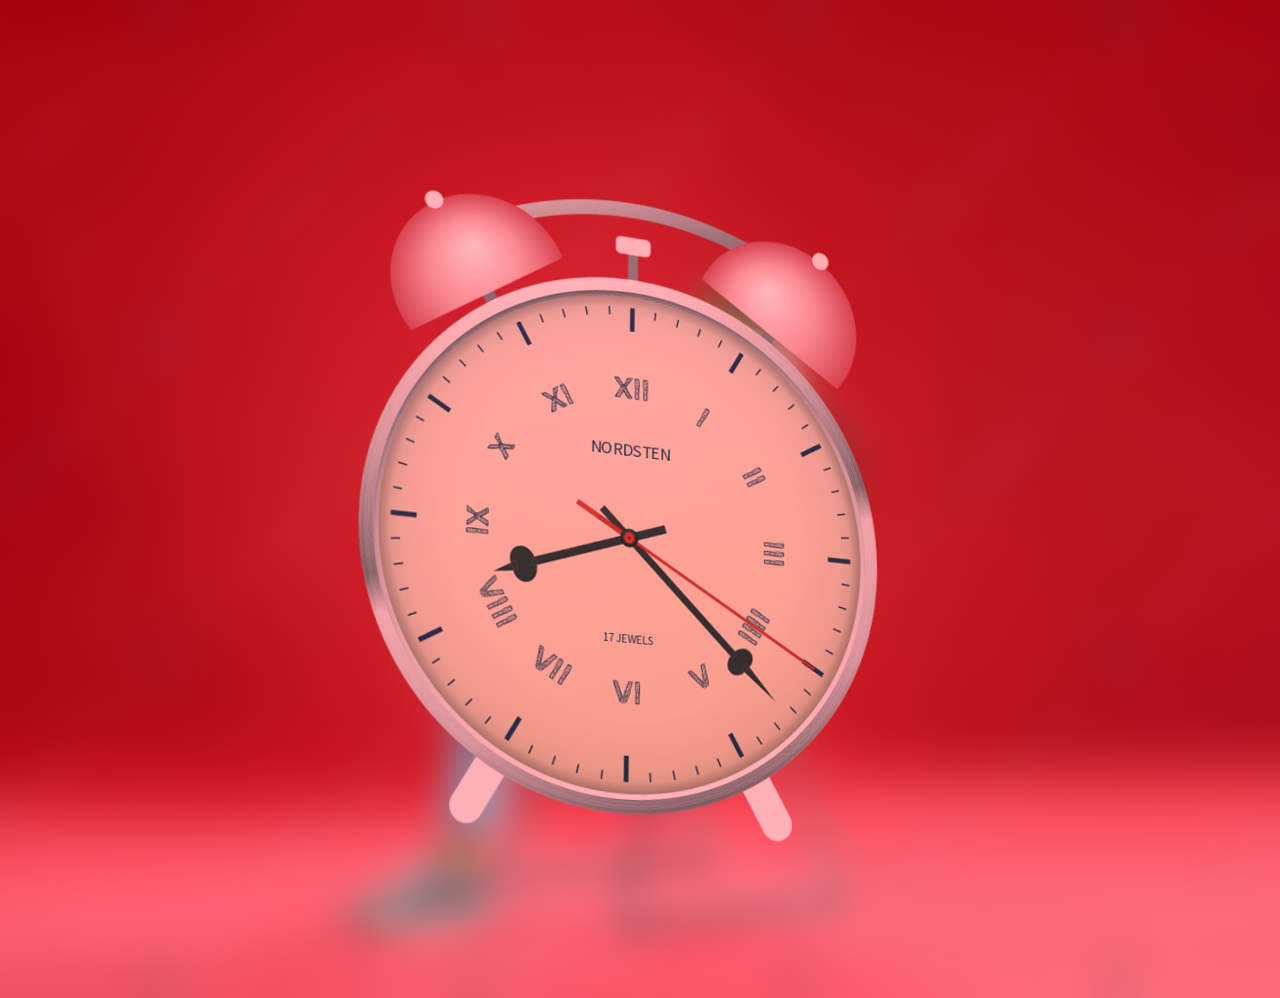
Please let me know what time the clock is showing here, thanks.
8:22:20
